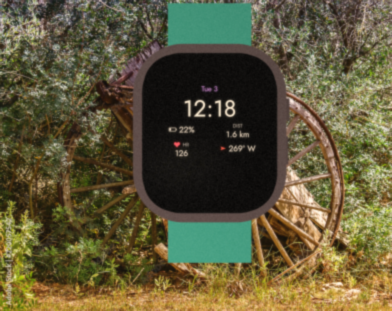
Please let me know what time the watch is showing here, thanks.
12:18
